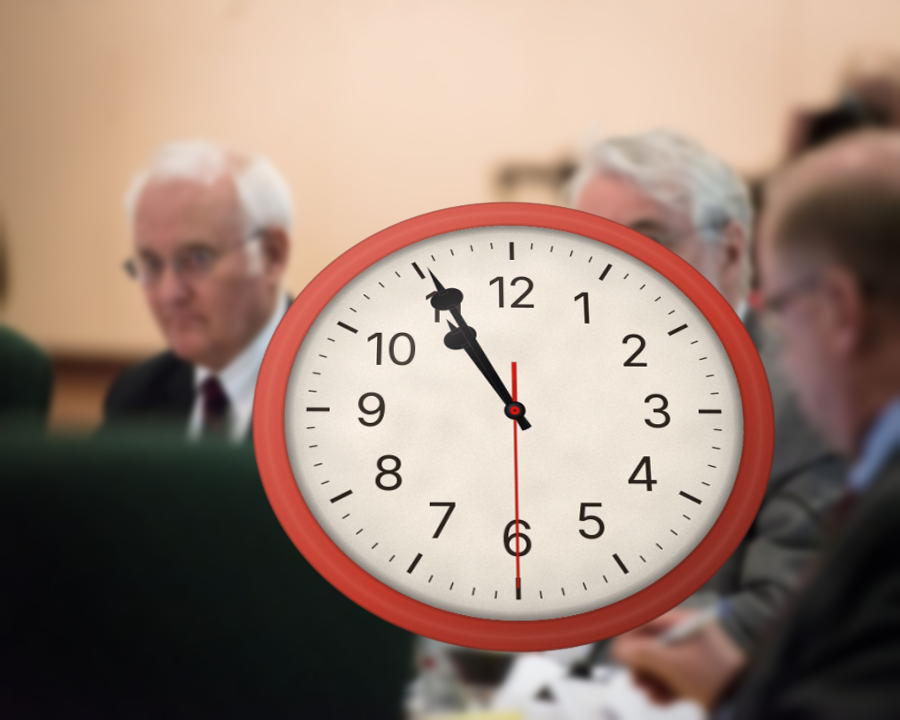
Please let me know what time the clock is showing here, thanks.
10:55:30
